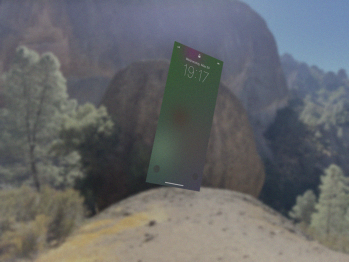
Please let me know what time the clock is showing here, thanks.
19:17
